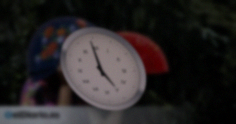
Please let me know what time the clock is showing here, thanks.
4:59
